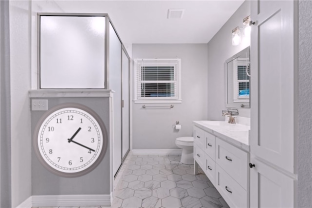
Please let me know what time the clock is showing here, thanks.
1:19
